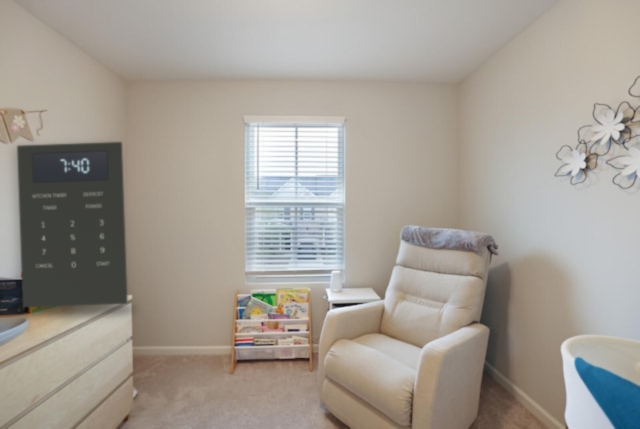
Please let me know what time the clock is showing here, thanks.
7:40
